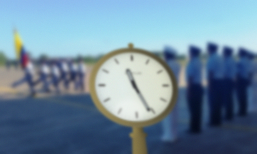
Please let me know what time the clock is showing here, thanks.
11:26
